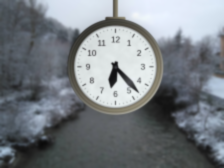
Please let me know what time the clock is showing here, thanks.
6:23
